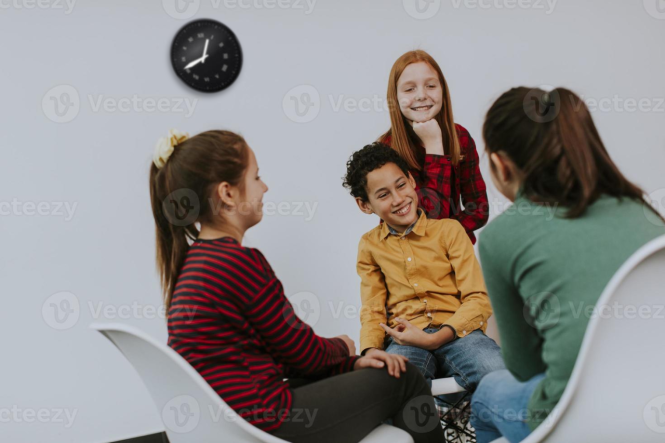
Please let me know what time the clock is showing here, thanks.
12:41
